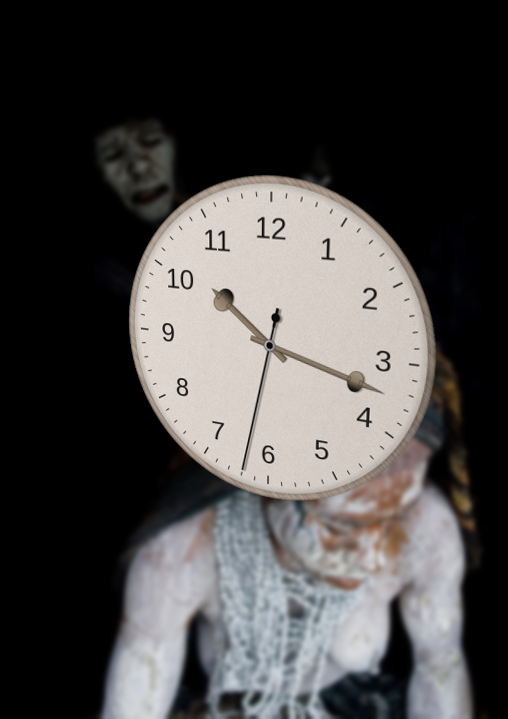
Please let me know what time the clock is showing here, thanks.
10:17:32
